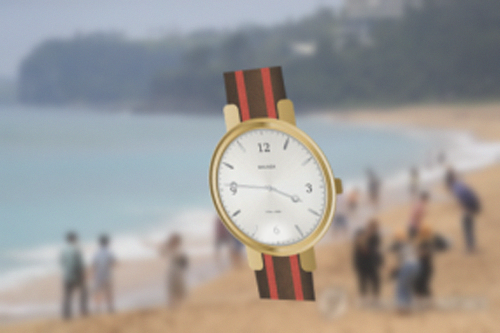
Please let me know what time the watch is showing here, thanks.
3:46
